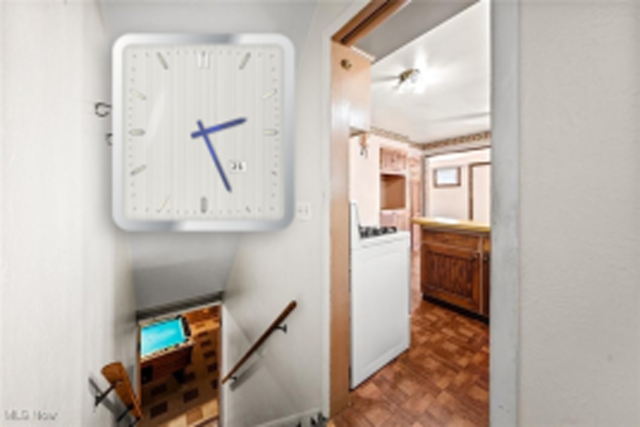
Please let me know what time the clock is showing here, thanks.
2:26
